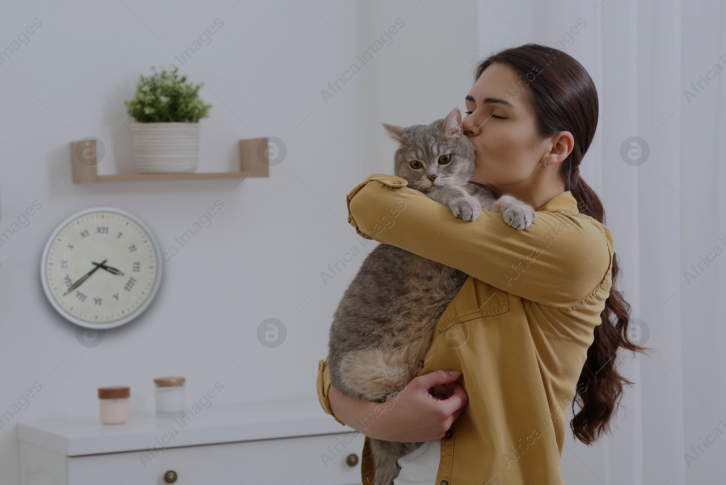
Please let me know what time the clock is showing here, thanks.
3:38
